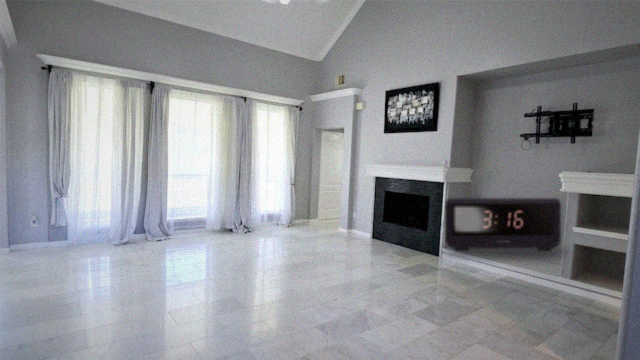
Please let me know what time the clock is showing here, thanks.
3:16
